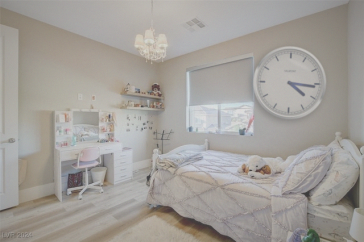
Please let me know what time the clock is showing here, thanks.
4:16
